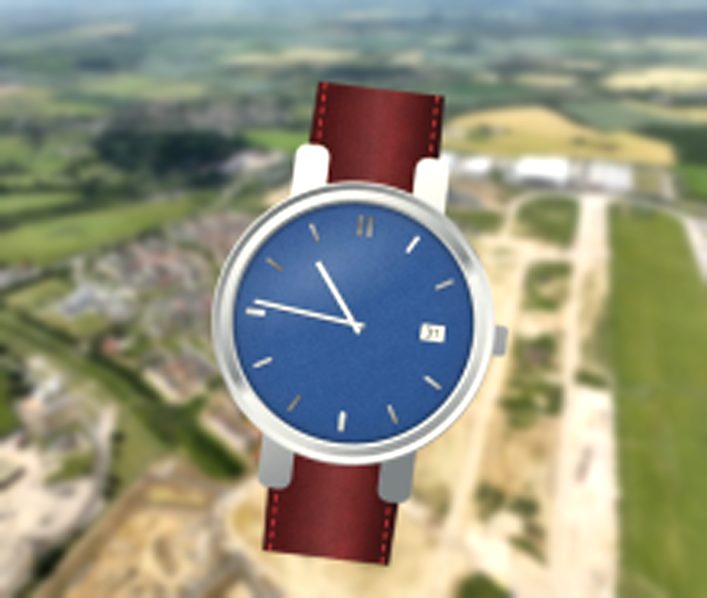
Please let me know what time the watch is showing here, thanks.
10:46
